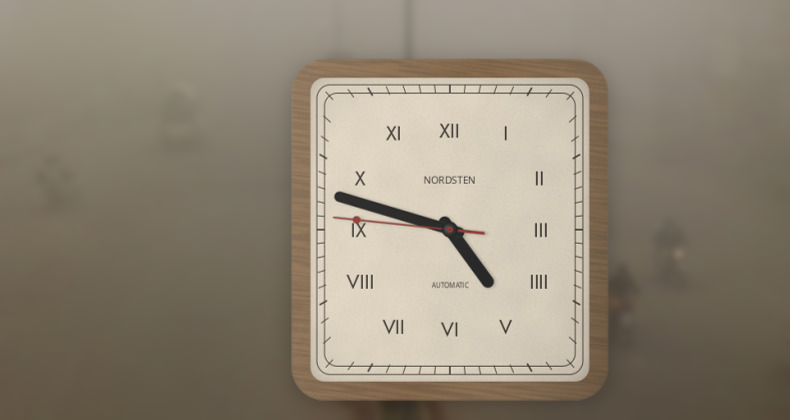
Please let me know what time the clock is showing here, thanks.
4:47:46
